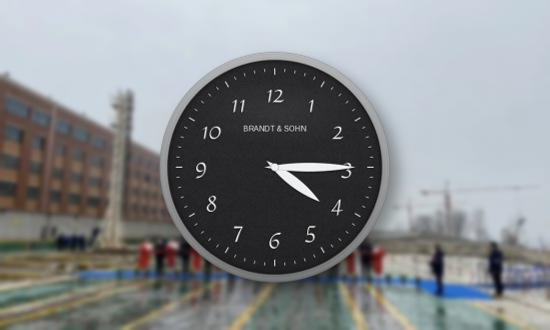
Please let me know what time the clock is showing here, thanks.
4:15
